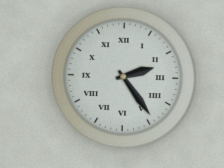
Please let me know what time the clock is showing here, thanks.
2:24
